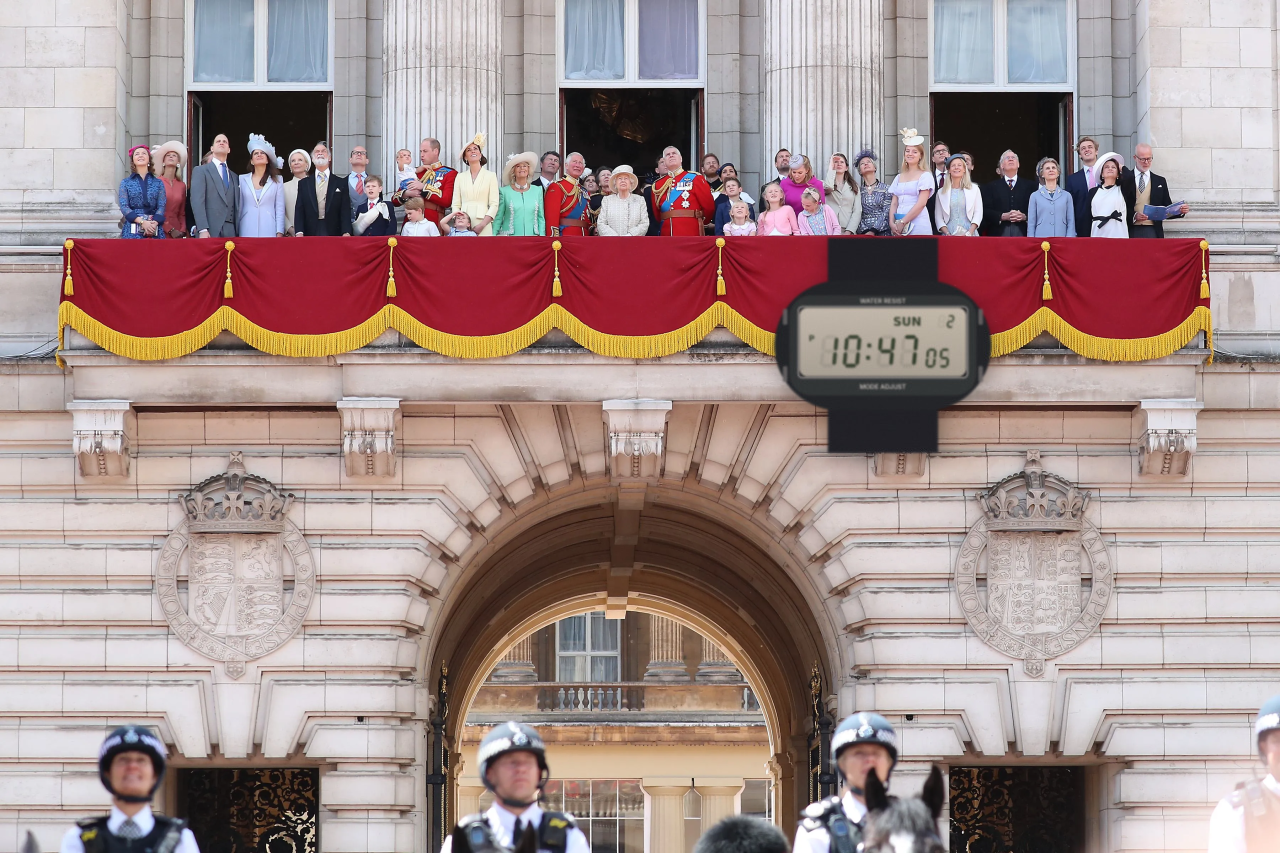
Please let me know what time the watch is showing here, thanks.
10:47:05
